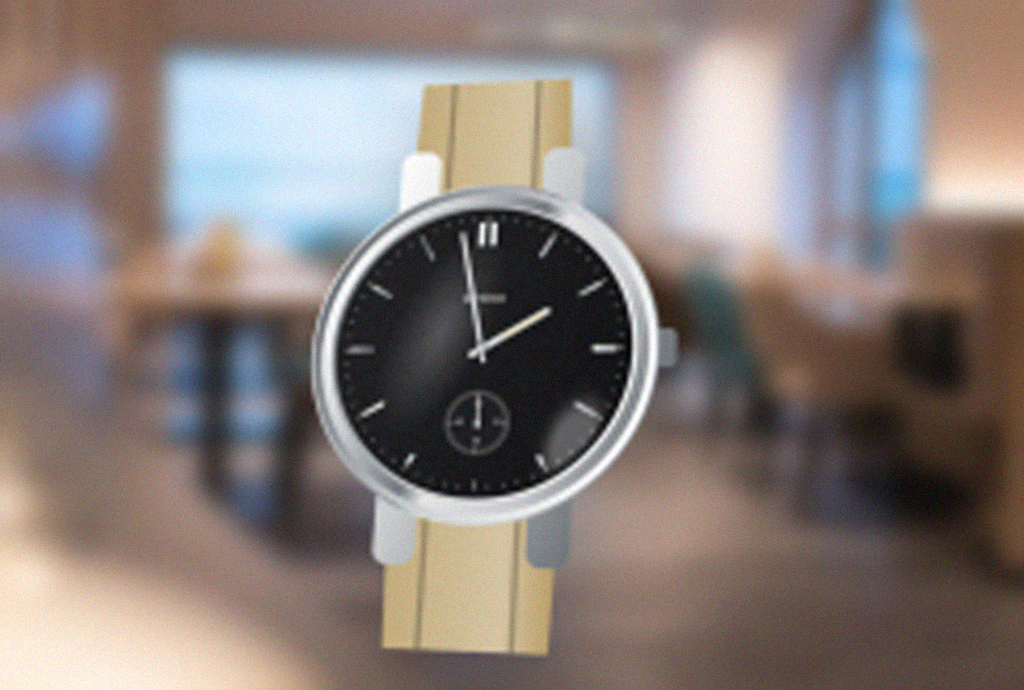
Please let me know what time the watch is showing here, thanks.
1:58
